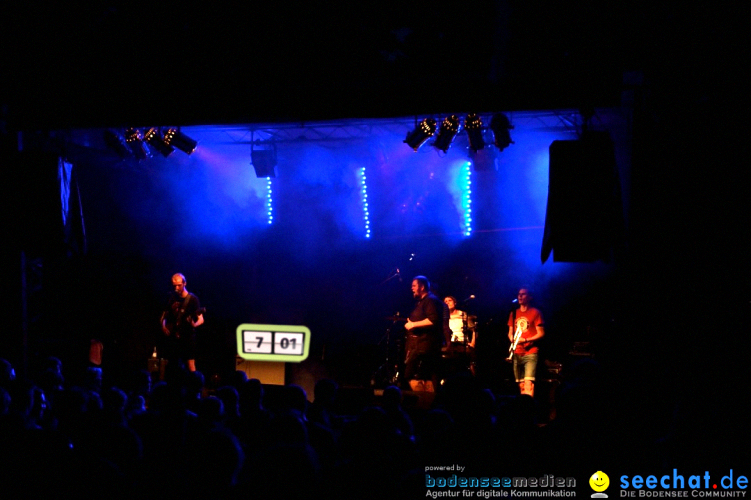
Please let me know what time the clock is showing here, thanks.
7:01
